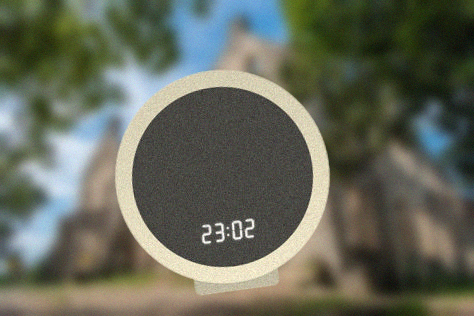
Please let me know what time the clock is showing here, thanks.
23:02
